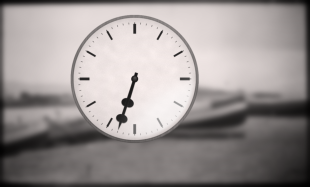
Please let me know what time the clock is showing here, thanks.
6:33
